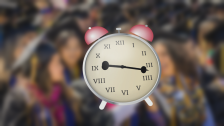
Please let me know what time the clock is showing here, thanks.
9:17
